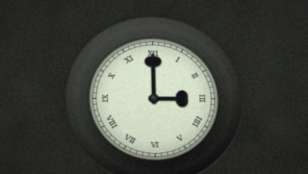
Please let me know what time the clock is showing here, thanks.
3:00
